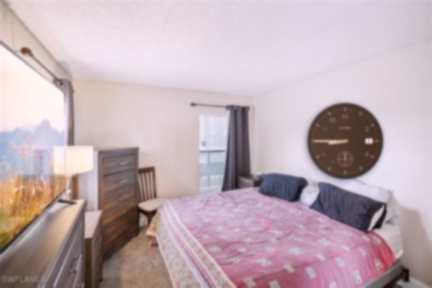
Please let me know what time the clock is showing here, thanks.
8:45
